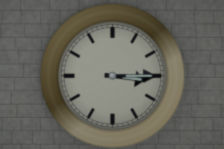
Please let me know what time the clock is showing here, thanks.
3:15
